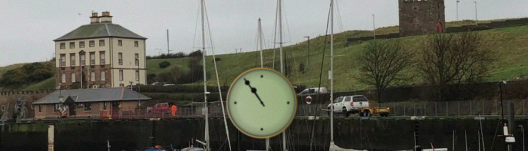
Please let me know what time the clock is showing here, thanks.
10:54
